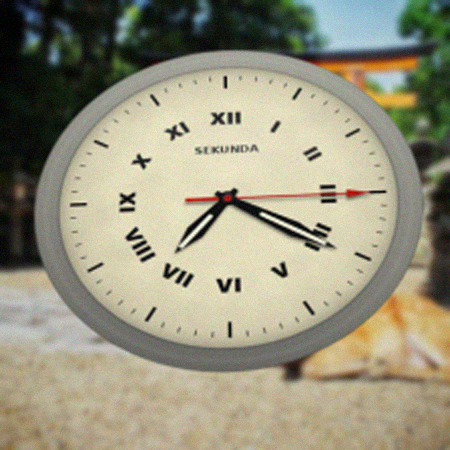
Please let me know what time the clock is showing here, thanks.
7:20:15
